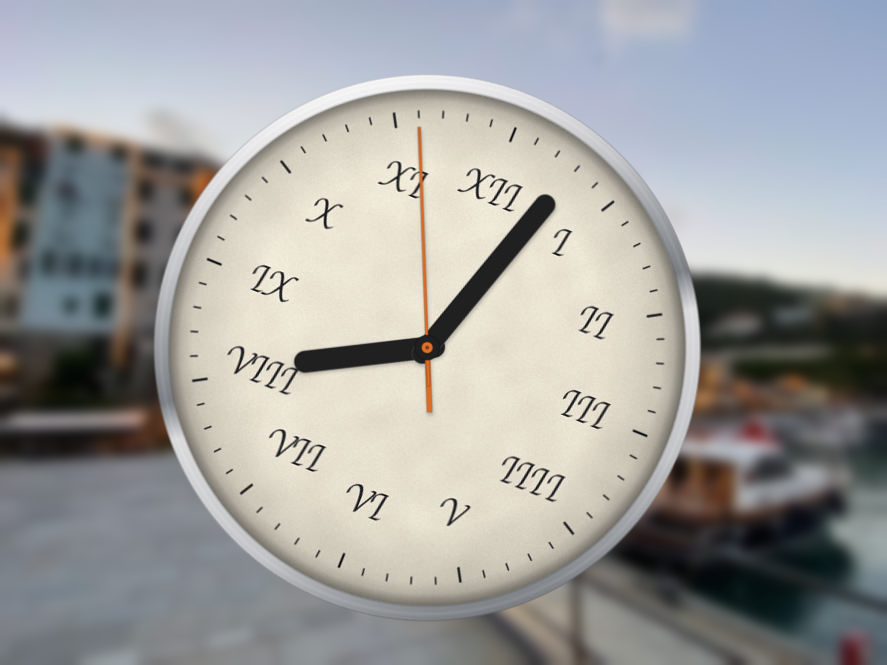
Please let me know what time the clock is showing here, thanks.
8:02:56
